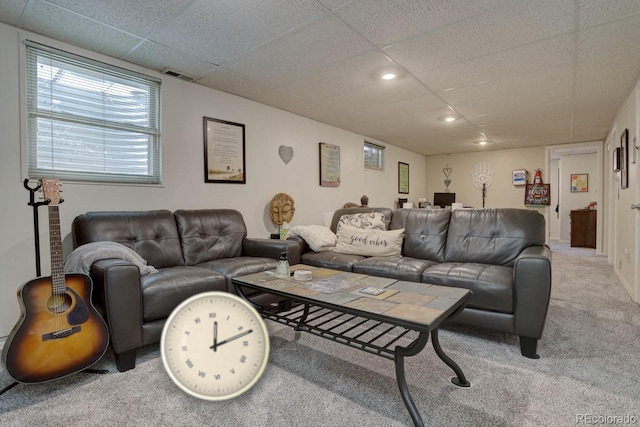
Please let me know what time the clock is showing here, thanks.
12:12
